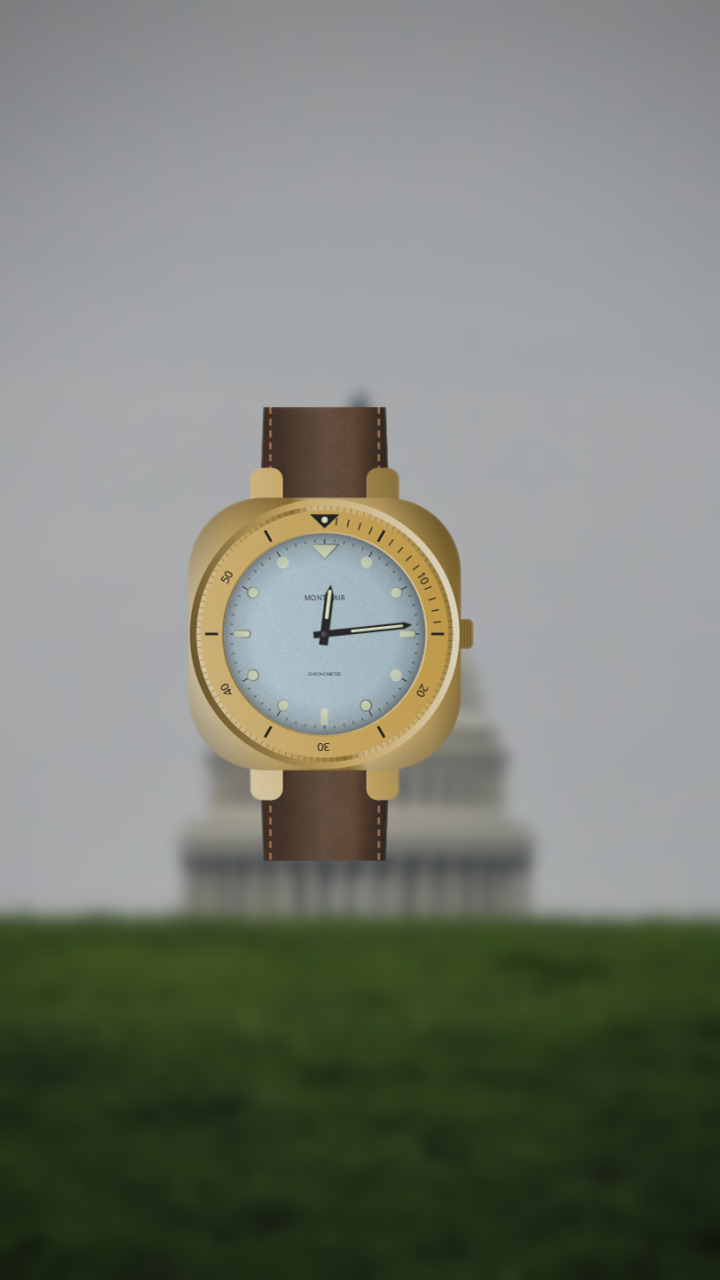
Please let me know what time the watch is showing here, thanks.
12:14
